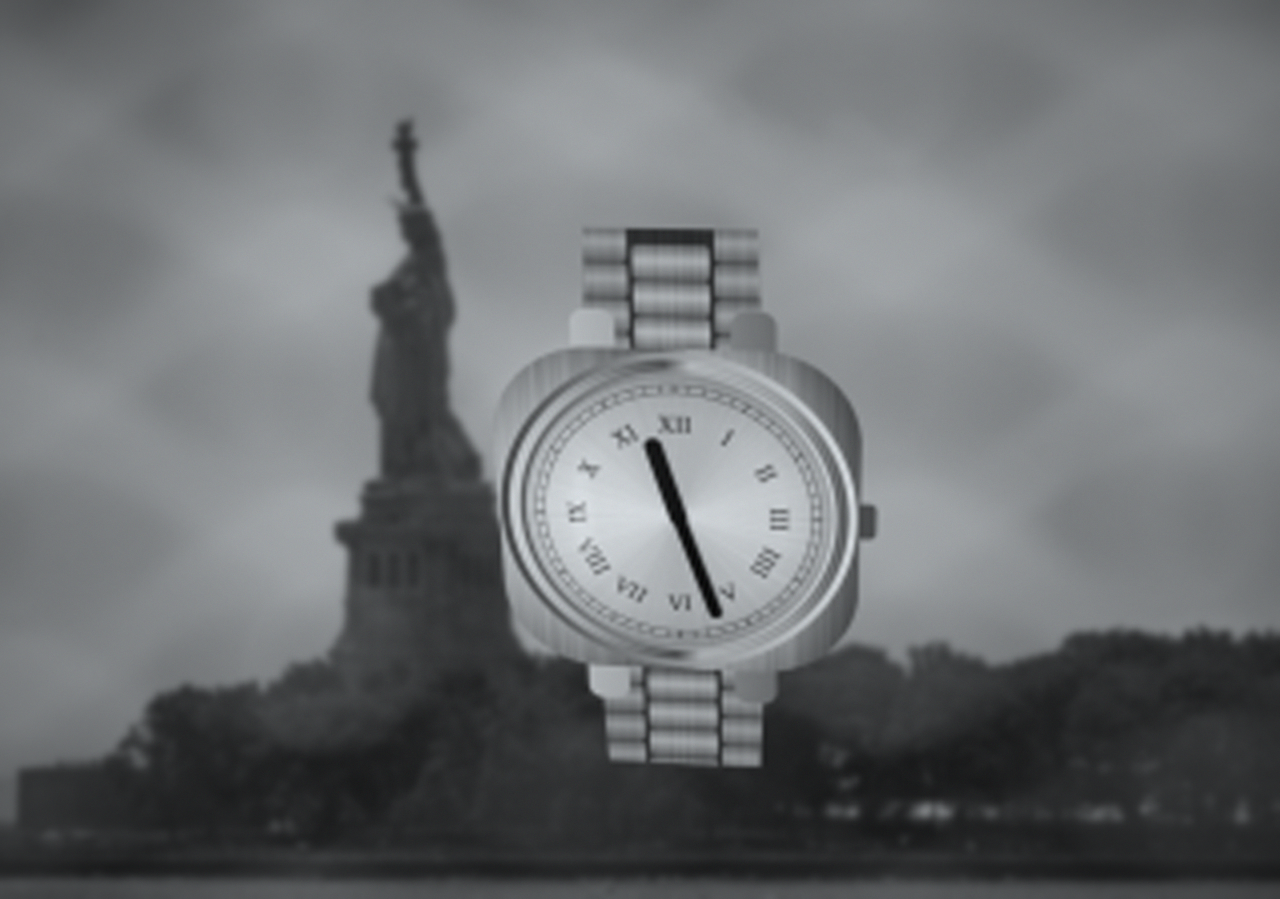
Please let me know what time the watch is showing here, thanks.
11:27
